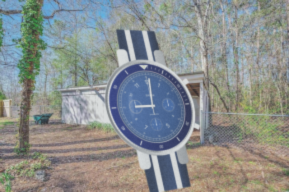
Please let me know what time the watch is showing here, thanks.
9:01
